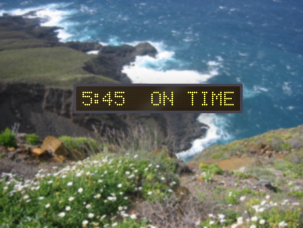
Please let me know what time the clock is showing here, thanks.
5:45
